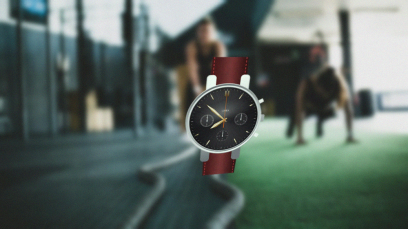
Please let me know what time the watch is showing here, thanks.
7:52
